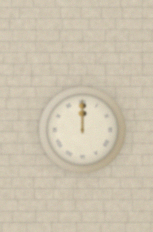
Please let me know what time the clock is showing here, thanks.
12:00
